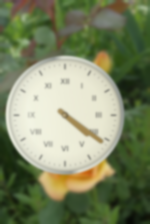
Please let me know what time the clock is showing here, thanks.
4:21
